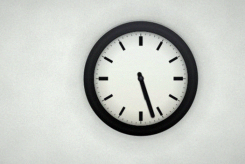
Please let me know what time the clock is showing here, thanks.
5:27
